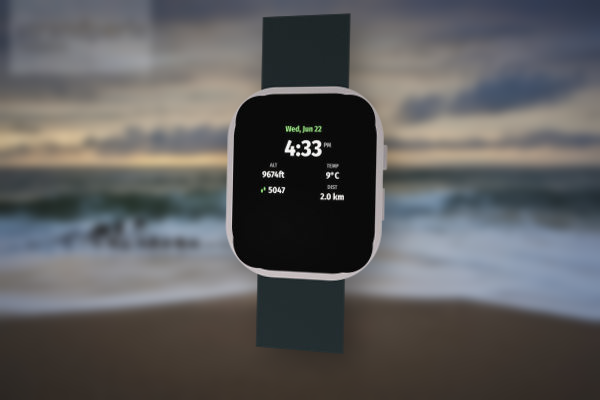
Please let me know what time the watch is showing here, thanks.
4:33
